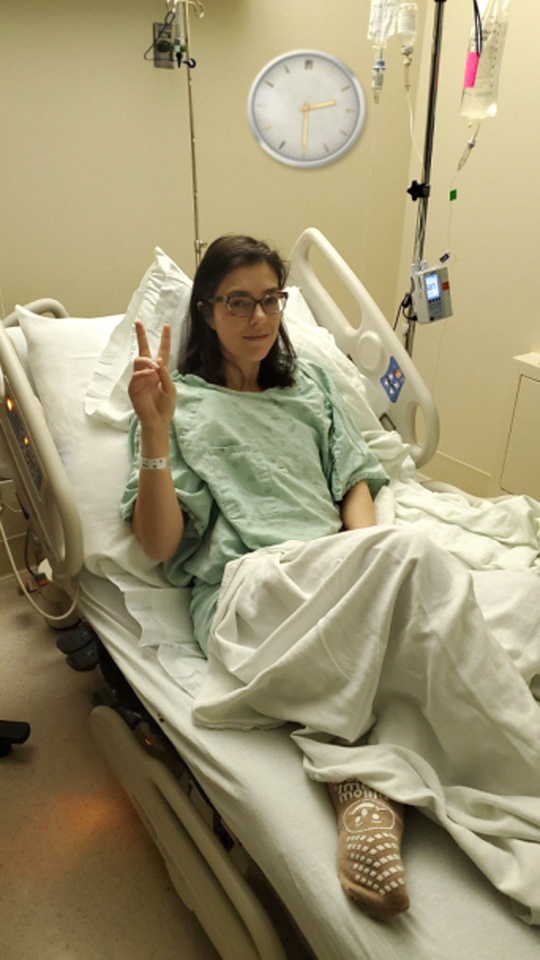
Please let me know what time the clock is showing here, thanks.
2:30
